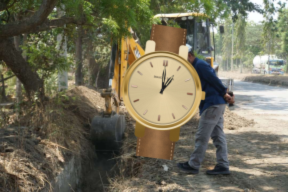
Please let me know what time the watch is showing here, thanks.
1:00
